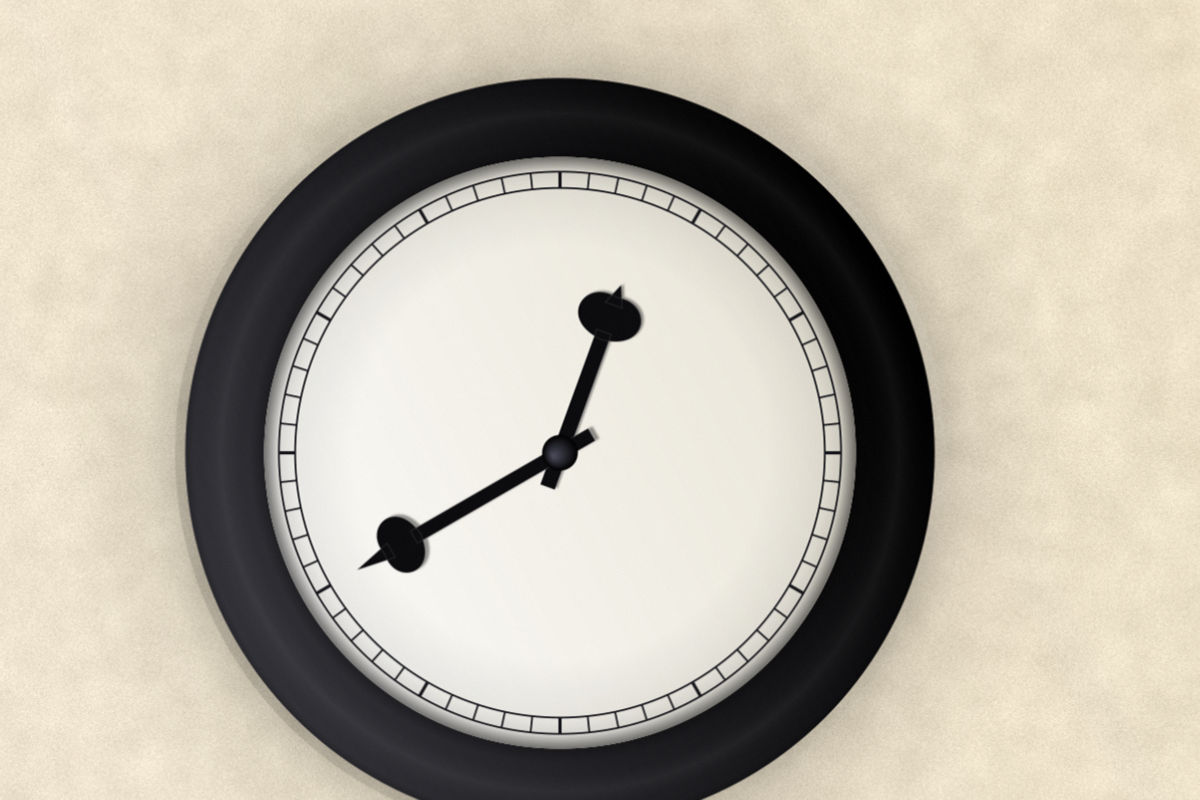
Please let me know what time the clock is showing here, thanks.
12:40
